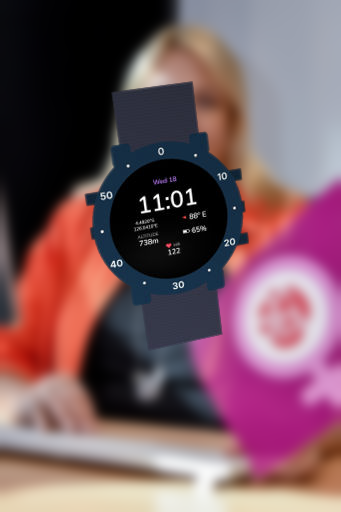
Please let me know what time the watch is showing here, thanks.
11:01
